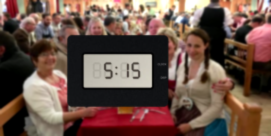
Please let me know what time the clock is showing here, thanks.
5:15
